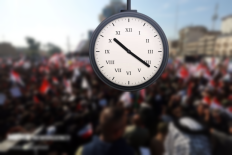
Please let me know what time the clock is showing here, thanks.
10:21
